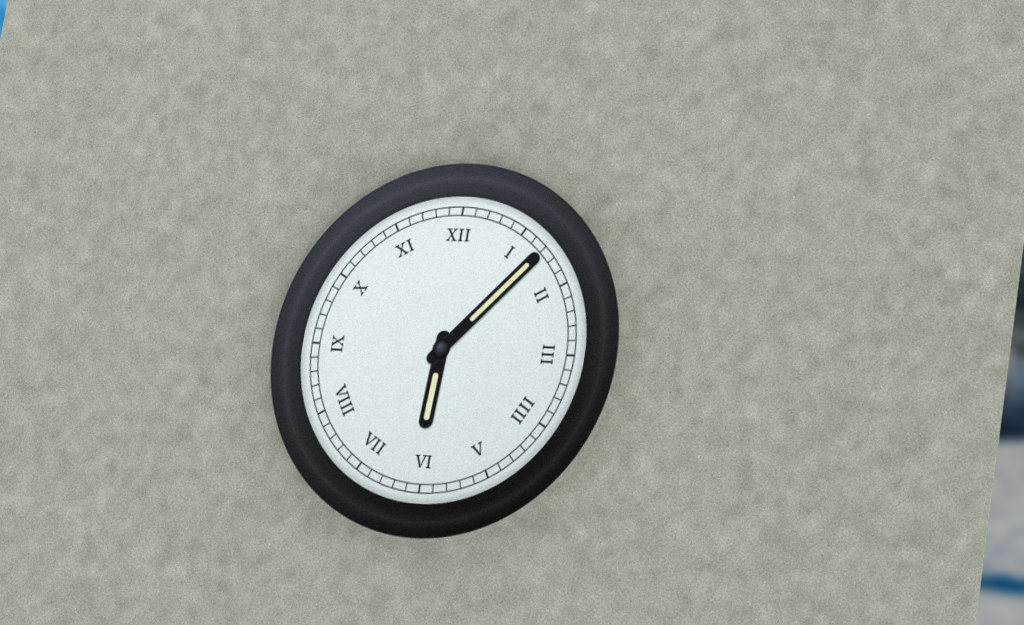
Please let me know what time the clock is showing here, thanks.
6:07
